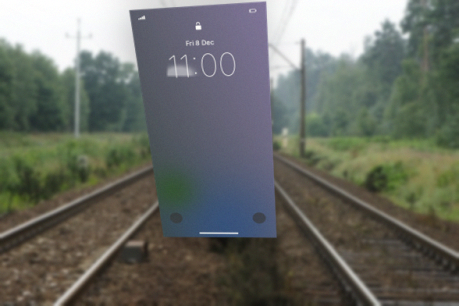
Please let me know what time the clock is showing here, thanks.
11:00
